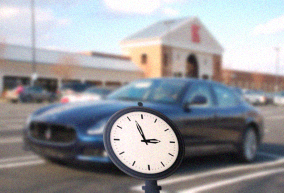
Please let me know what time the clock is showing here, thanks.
2:57
